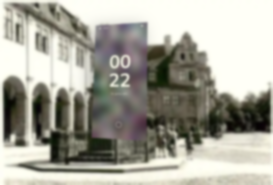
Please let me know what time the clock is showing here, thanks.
0:22
